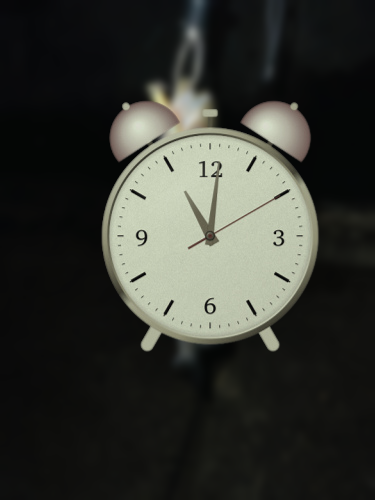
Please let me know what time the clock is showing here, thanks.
11:01:10
